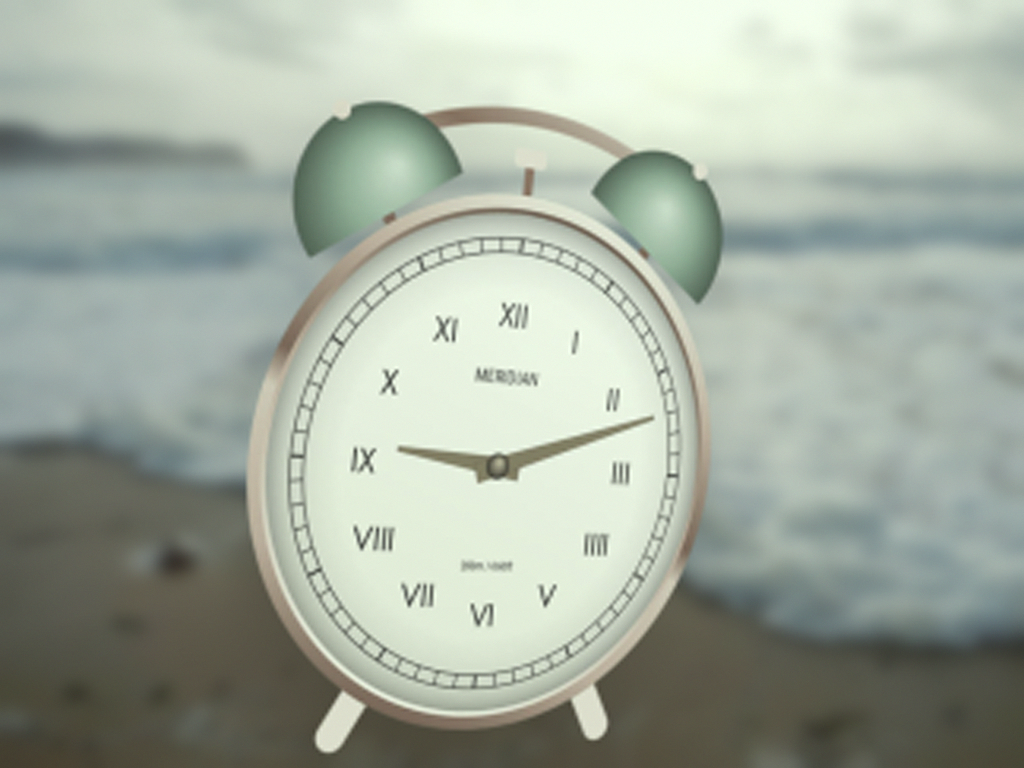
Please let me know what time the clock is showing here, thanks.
9:12
